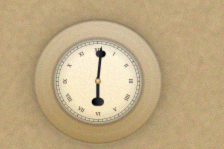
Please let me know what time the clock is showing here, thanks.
6:01
